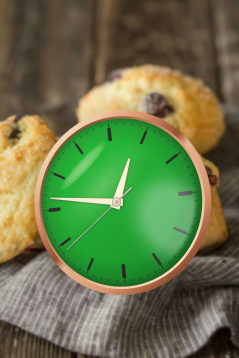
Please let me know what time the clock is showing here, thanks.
12:46:39
